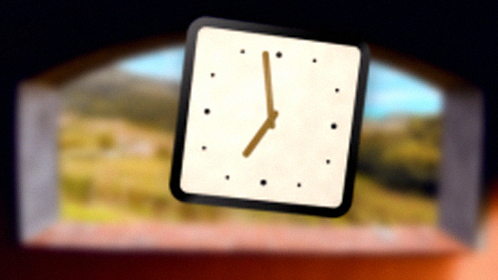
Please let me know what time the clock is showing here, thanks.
6:58
